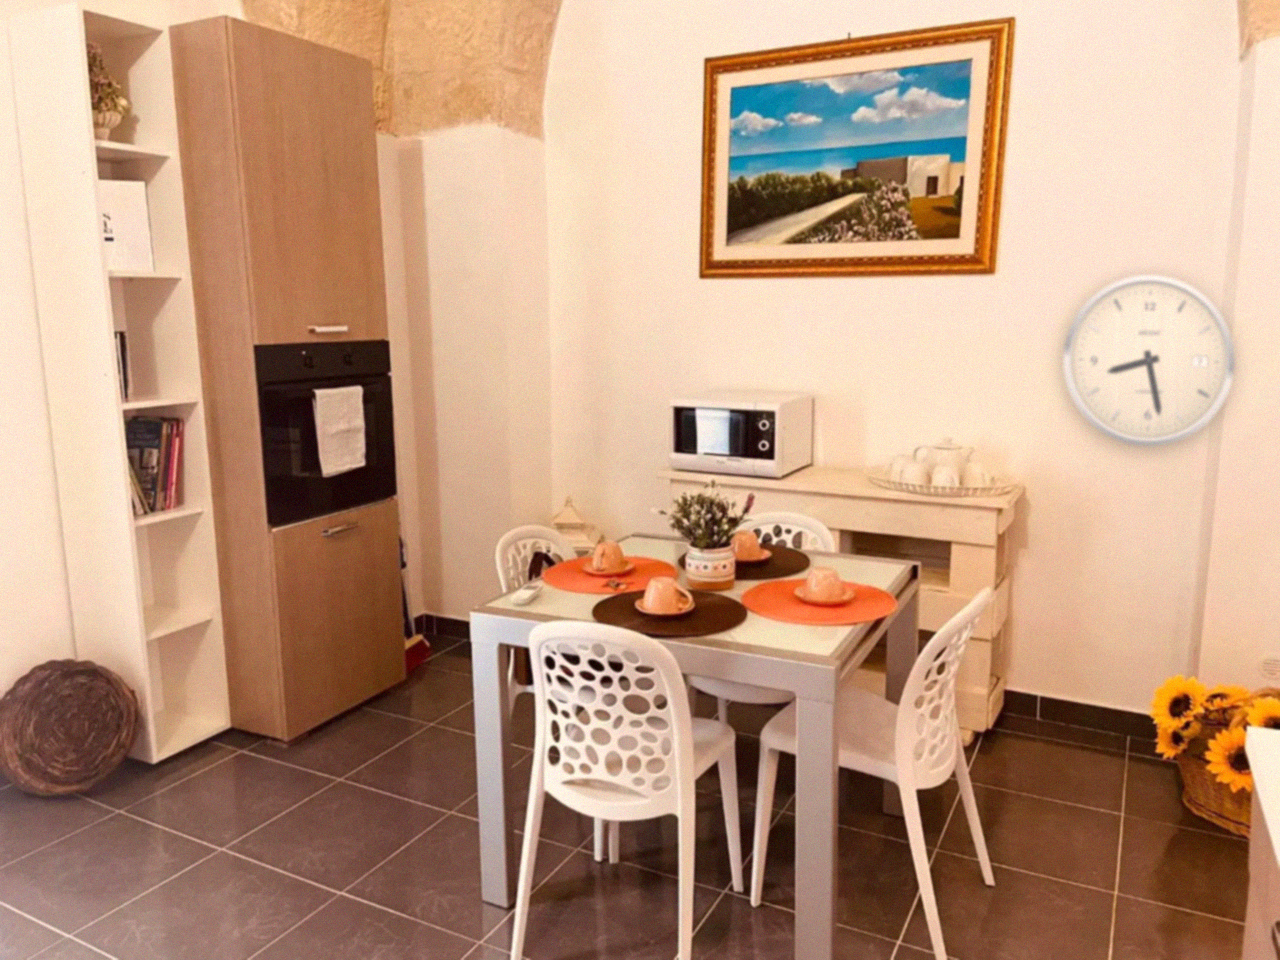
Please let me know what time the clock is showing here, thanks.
8:28
